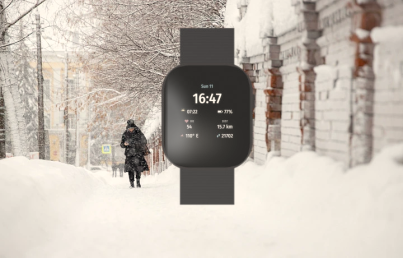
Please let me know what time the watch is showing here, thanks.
16:47
